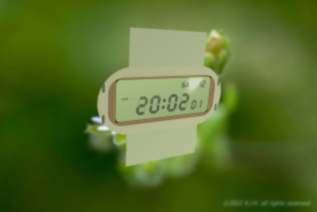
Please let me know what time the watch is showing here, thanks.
20:02
